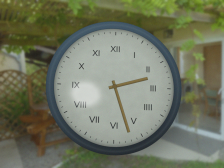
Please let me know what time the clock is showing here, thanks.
2:27
